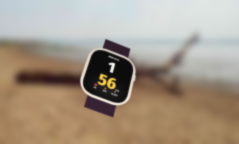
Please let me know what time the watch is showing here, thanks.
1:56
